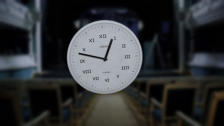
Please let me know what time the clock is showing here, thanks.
12:48
